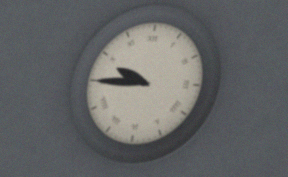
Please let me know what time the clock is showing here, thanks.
9:45
